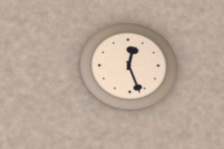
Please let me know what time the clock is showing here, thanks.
12:27
